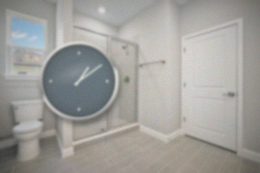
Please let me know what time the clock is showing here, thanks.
1:09
